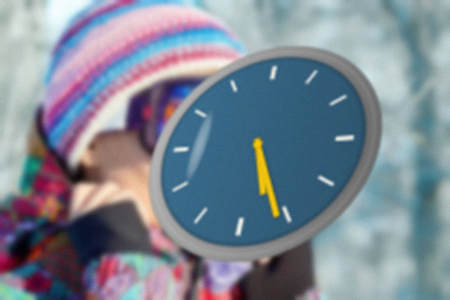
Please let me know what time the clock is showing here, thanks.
5:26
